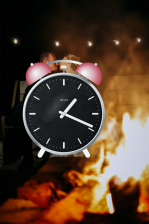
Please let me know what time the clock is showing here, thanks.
1:19
